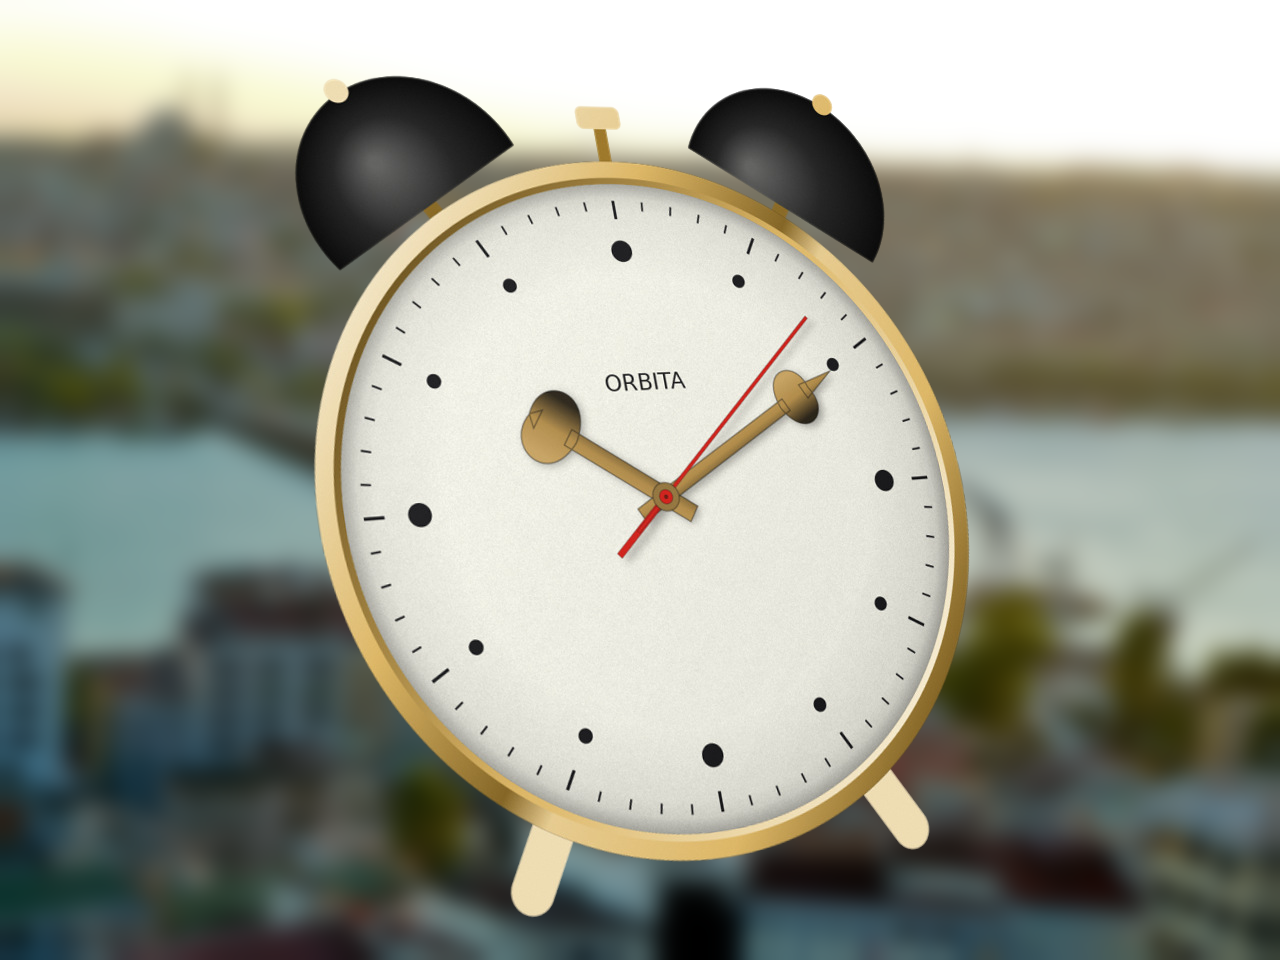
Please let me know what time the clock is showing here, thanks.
10:10:08
